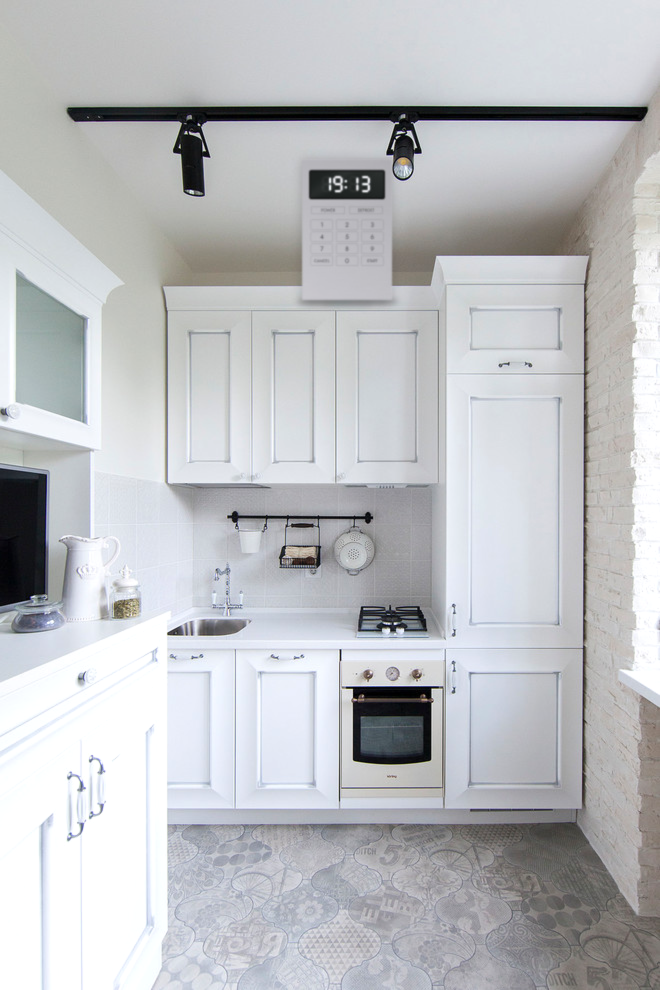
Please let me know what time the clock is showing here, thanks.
19:13
